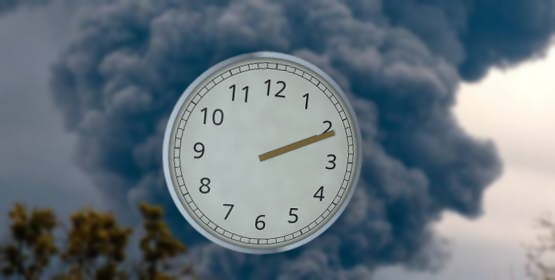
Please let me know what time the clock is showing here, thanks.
2:11
